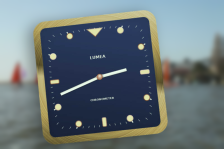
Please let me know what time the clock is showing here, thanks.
2:42
